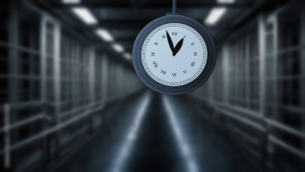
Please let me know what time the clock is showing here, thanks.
12:57
